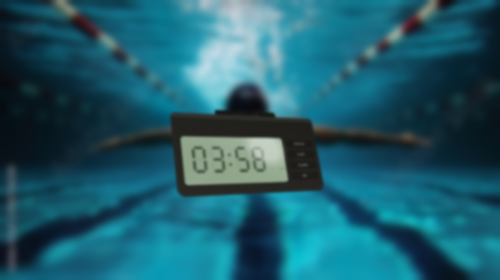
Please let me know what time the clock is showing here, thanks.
3:58
